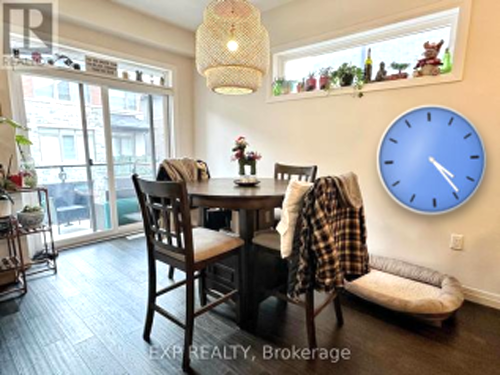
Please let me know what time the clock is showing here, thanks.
4:24
